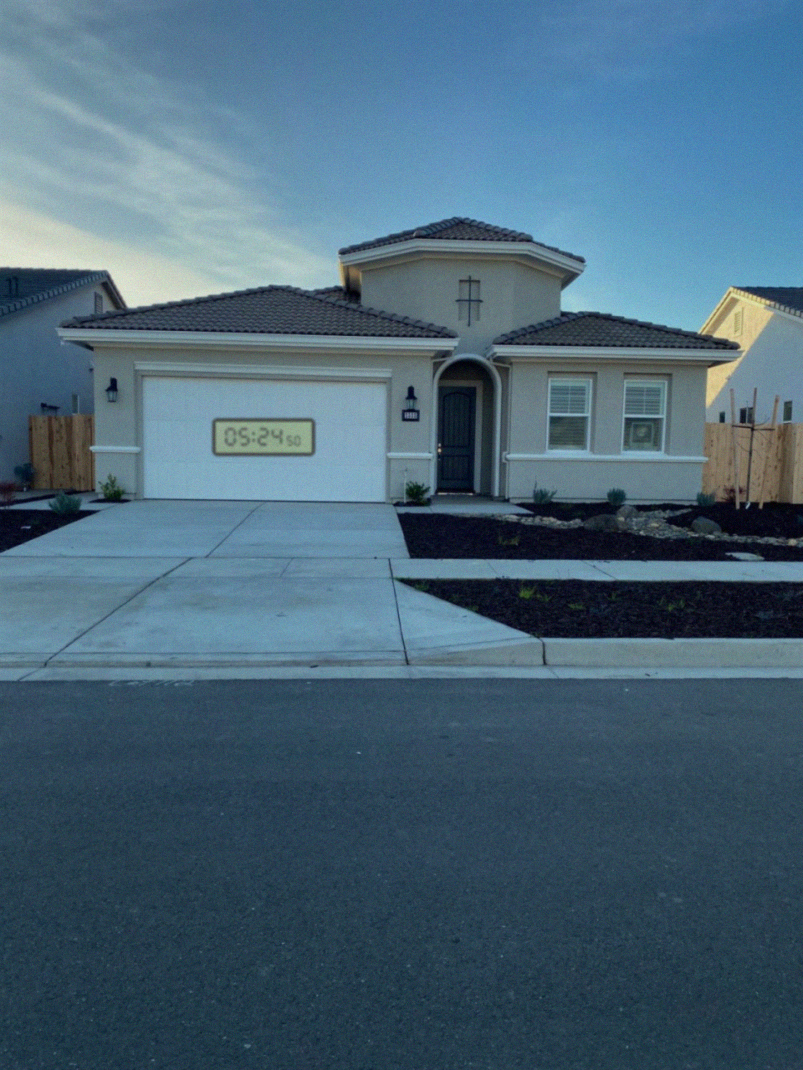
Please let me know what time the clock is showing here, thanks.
5:24
